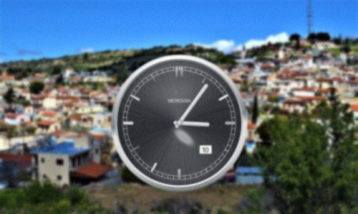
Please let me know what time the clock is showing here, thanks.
3:06
